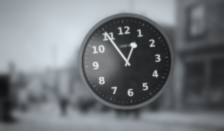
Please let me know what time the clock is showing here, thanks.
12:55
